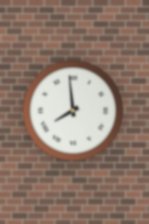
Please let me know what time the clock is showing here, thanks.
7:59
